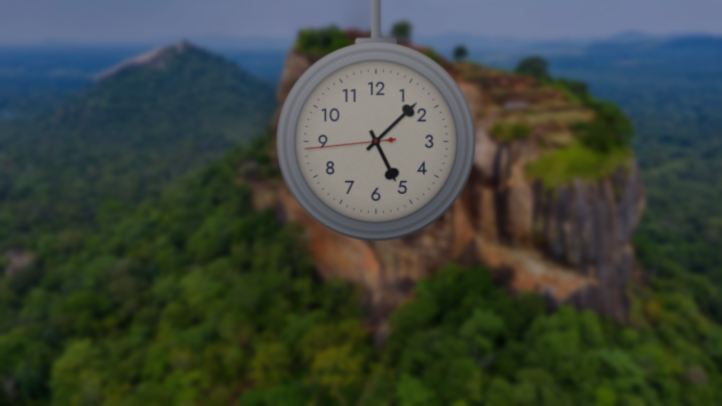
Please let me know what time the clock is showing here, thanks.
5:07:44
